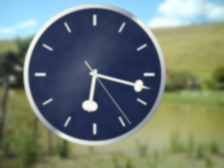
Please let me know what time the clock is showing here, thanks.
6:17:24
